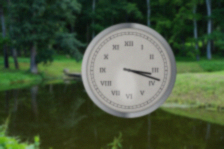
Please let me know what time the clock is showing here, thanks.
3:18
